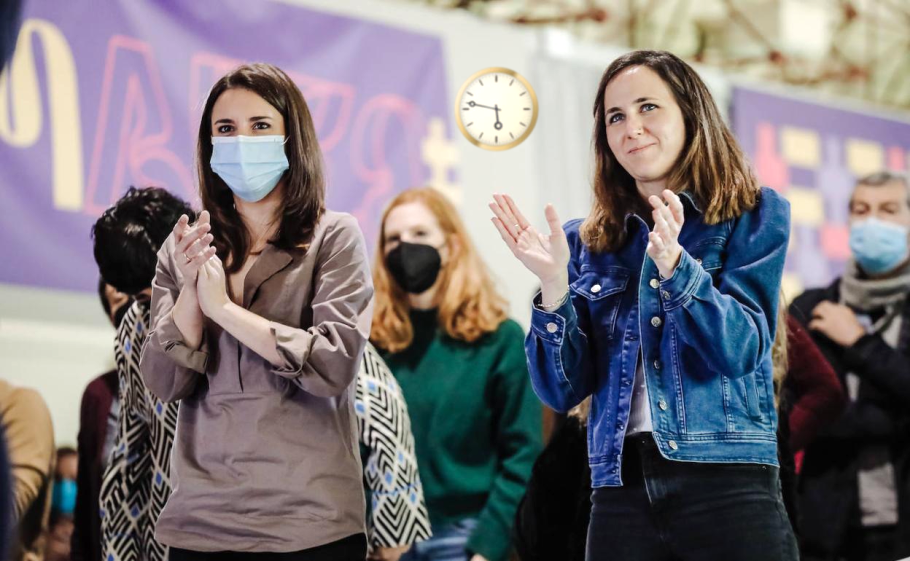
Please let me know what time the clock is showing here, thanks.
5:47
